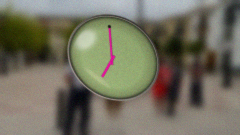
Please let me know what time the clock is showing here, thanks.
7:00
